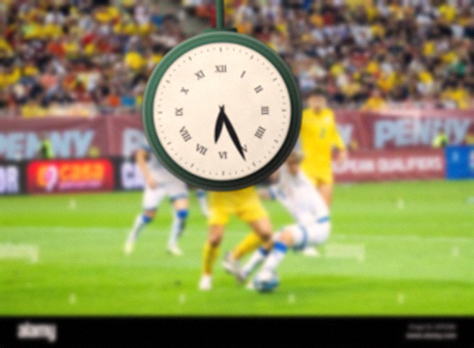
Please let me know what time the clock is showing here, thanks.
6:26
